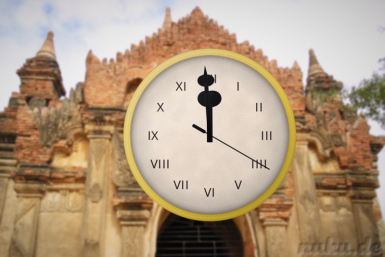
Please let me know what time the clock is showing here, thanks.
11:59:20
